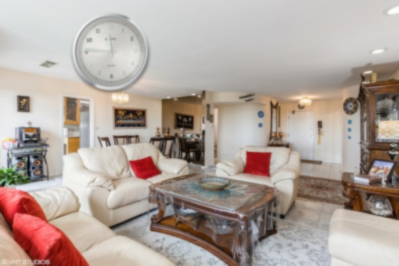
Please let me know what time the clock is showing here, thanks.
11:46
